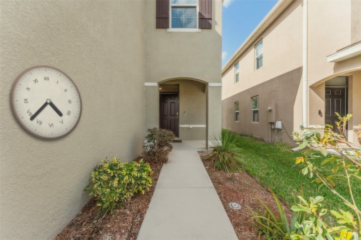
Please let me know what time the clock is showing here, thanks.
4:38
